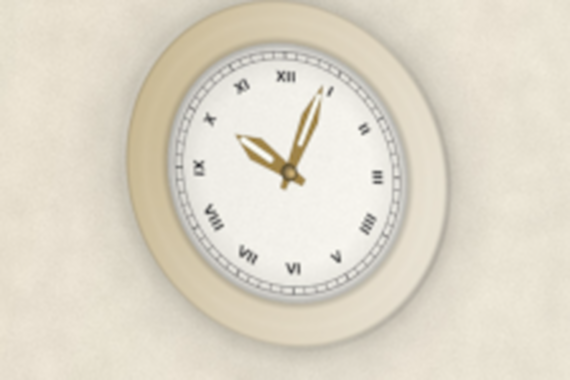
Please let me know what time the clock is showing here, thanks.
10:04
